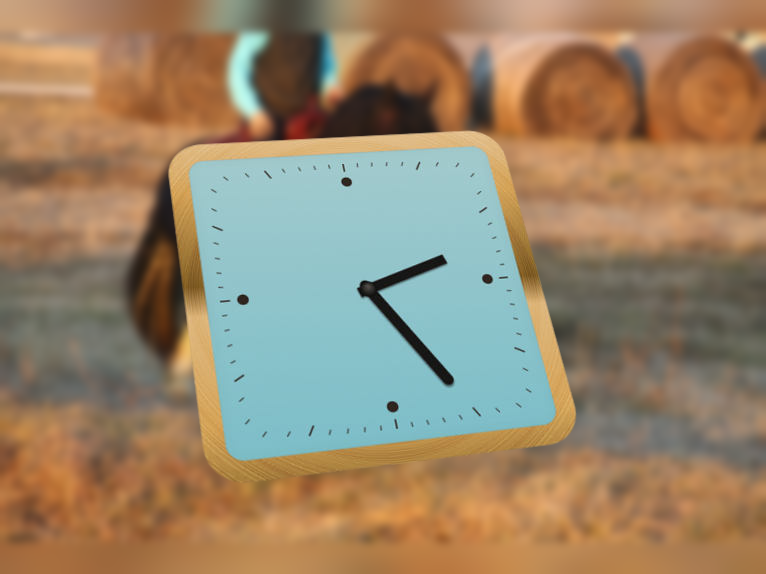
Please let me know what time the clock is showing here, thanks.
2:25
